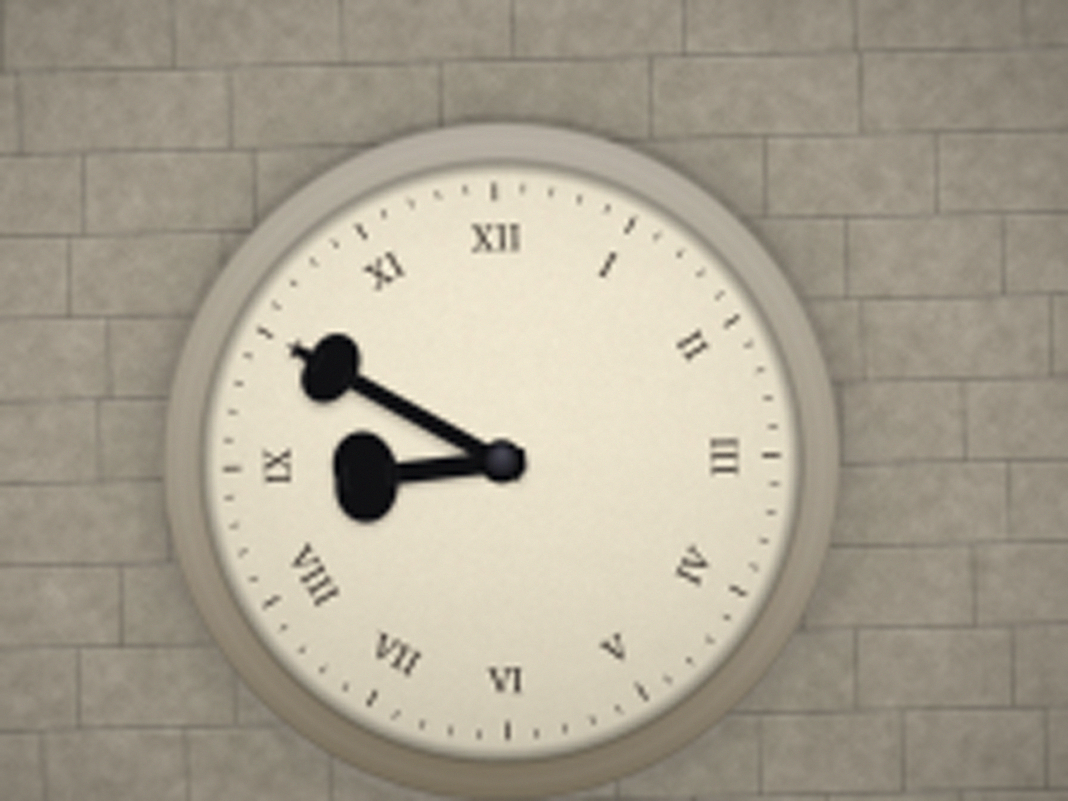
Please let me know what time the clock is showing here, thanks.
8:50
